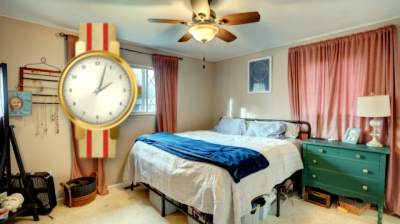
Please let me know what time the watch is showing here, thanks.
2:03
